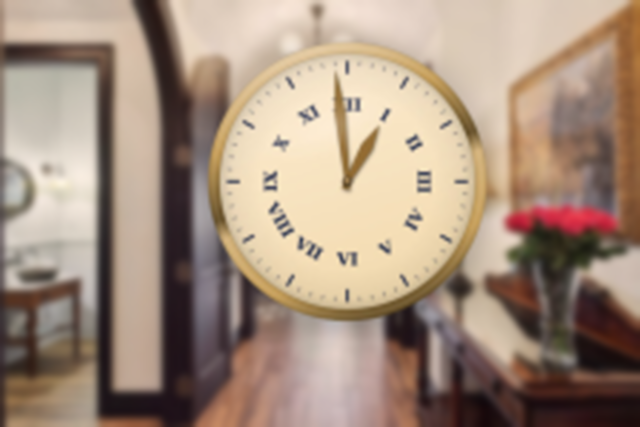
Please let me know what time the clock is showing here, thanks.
12:59
